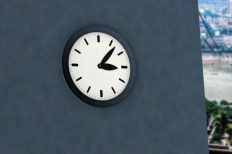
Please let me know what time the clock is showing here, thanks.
3:07
